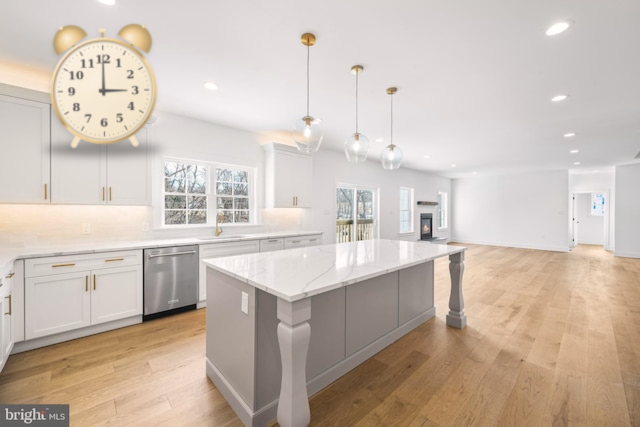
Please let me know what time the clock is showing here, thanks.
3:00
